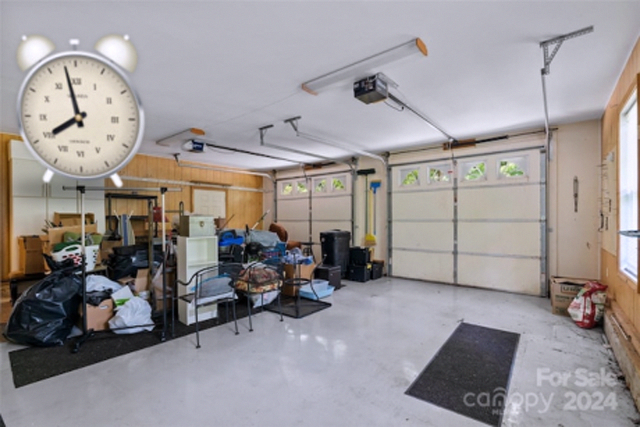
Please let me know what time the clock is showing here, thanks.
7:58
